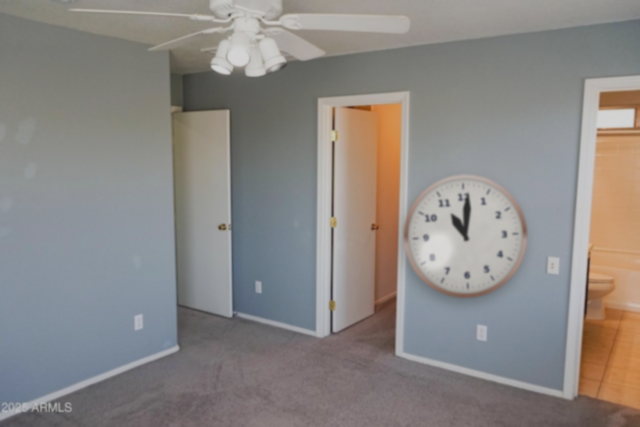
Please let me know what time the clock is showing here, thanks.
11:01
